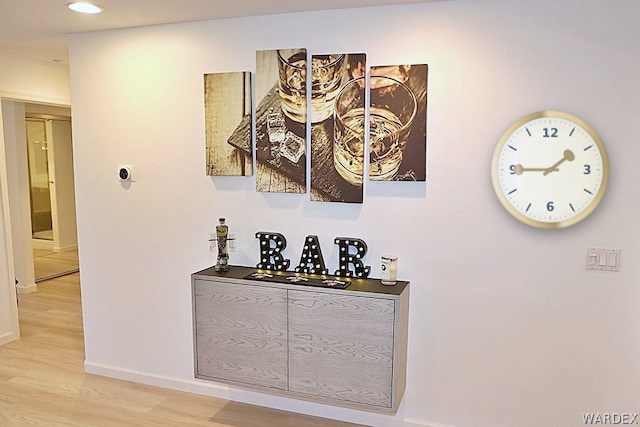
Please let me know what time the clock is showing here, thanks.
1:45
